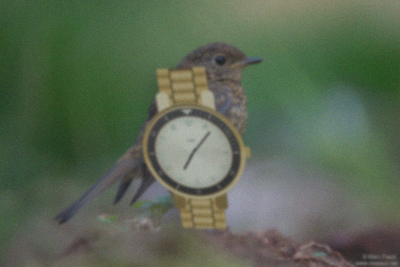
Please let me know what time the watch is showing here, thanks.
7:07
